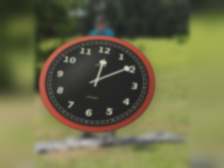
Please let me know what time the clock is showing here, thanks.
12:09
